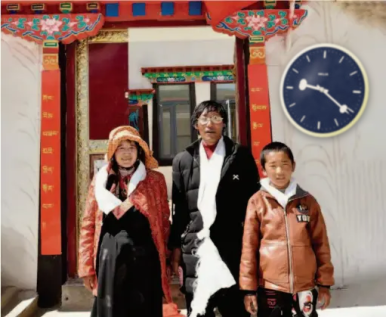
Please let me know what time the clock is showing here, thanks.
9:21
